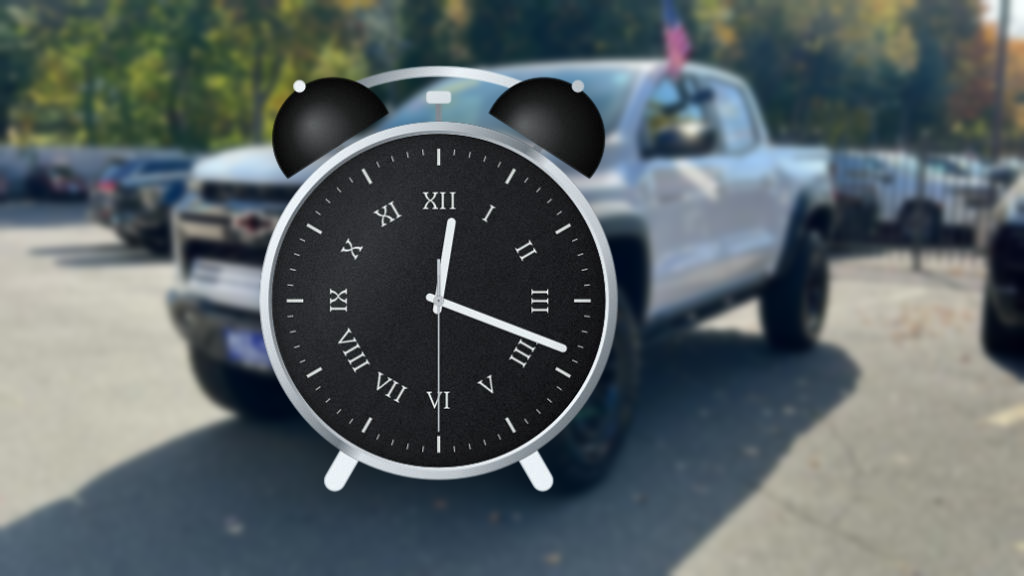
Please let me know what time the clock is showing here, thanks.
12:18:30
